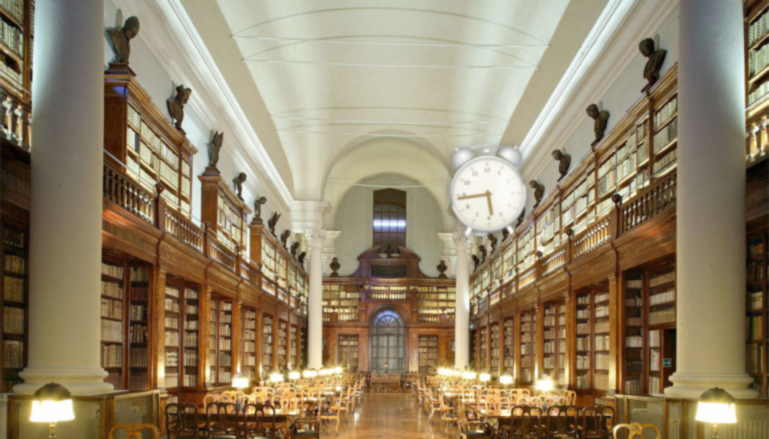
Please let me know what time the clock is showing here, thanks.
5:44
